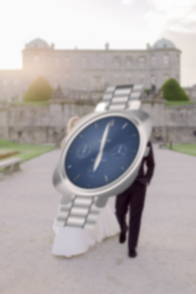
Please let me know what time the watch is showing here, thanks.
5:59
